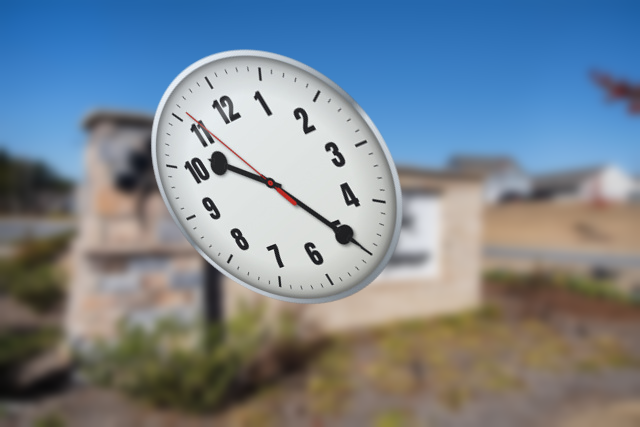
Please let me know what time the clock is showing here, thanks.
10:24:56
